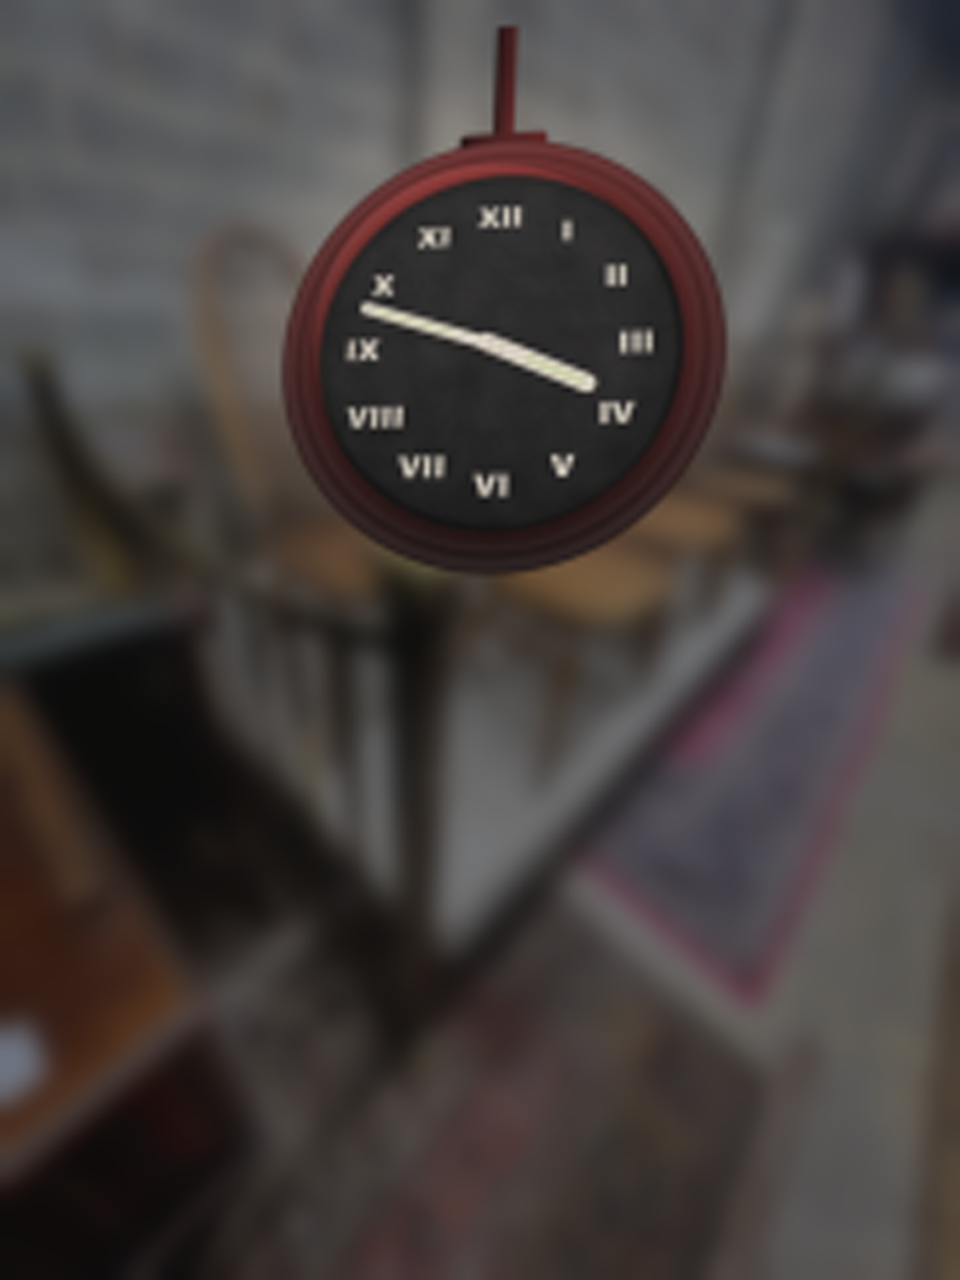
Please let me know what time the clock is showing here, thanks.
3:48
